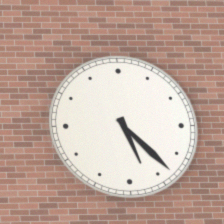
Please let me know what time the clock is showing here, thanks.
5:23
